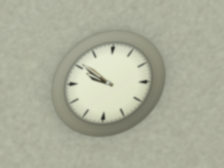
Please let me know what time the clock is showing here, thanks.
9:51
